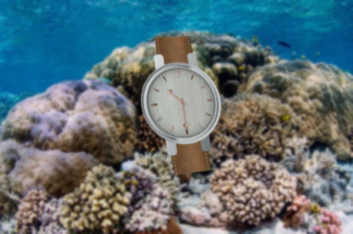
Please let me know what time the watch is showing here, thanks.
10:30
